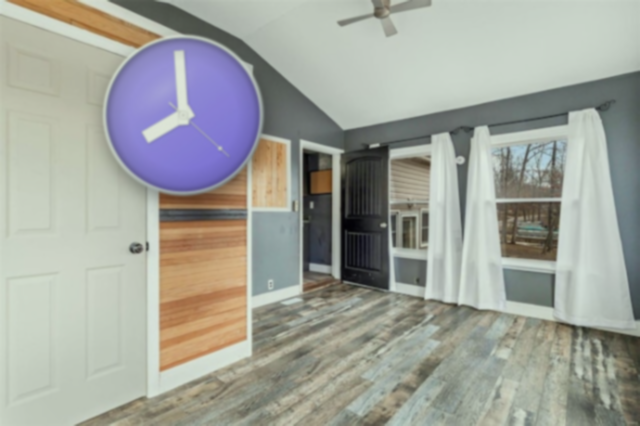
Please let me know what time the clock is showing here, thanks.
7:59:22
